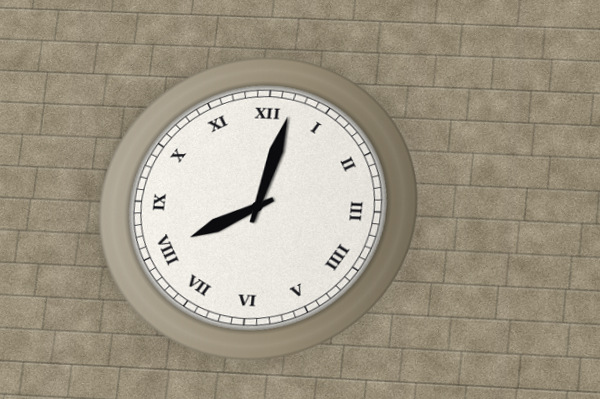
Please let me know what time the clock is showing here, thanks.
8:02
